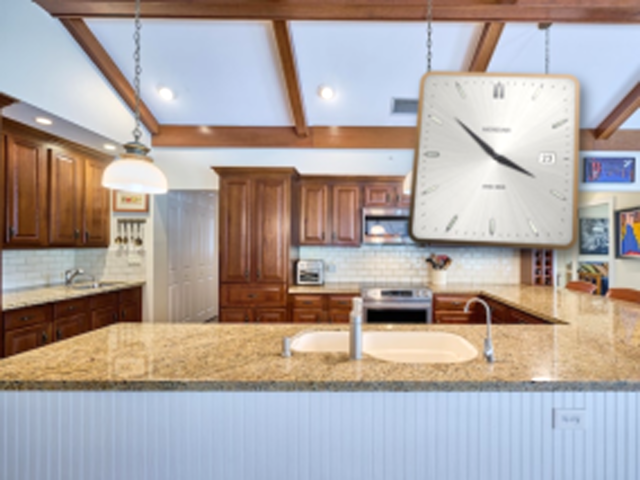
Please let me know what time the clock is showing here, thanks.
3:52
